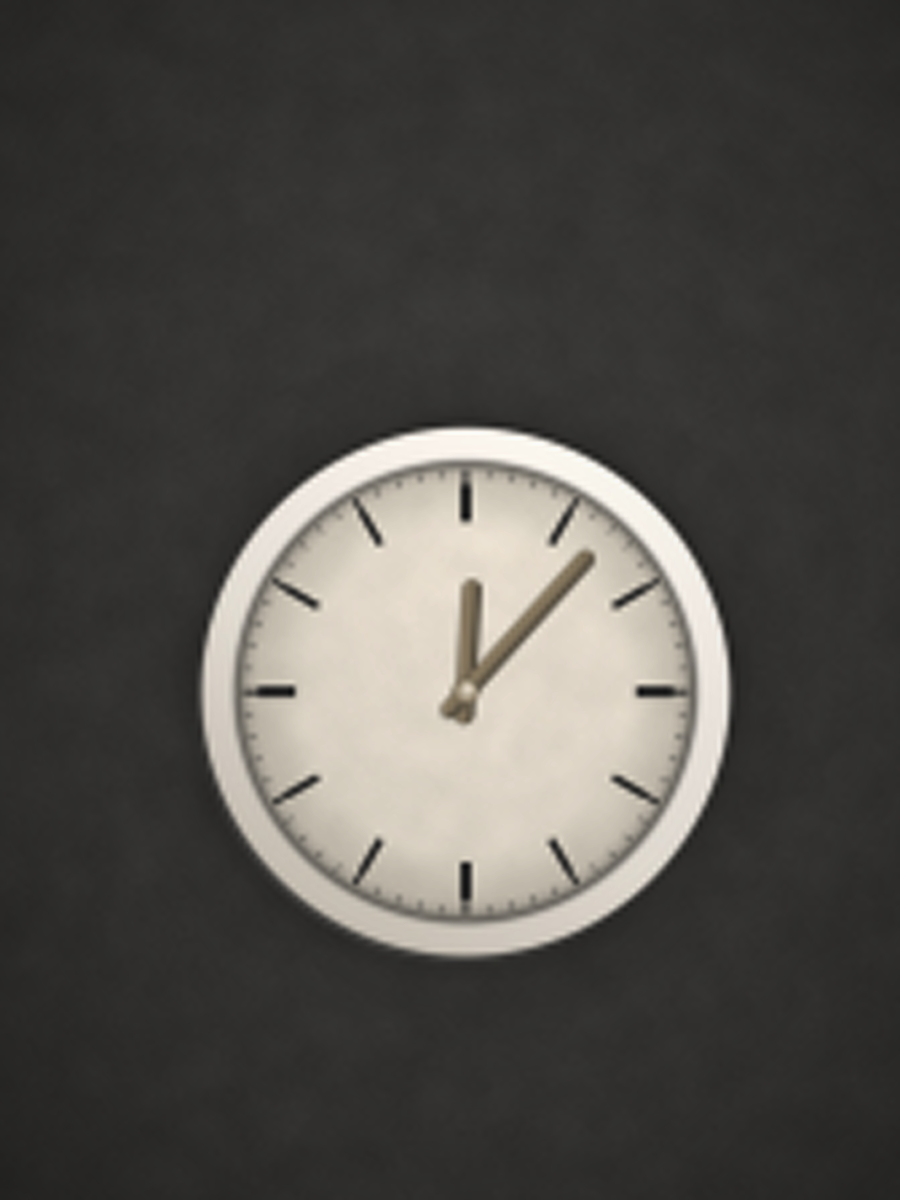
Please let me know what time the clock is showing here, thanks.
12:07
